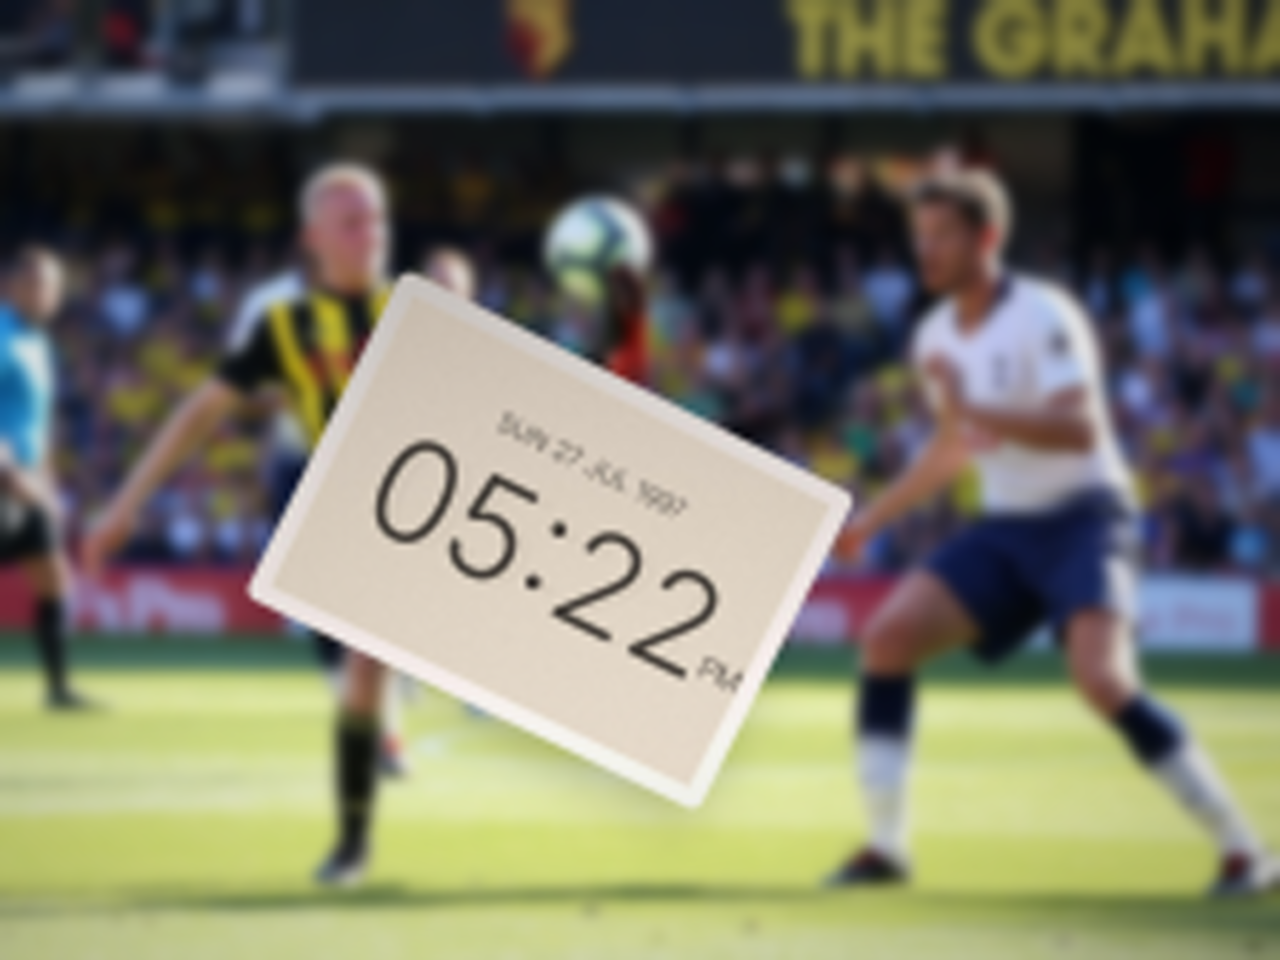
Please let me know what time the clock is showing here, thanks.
5:22
